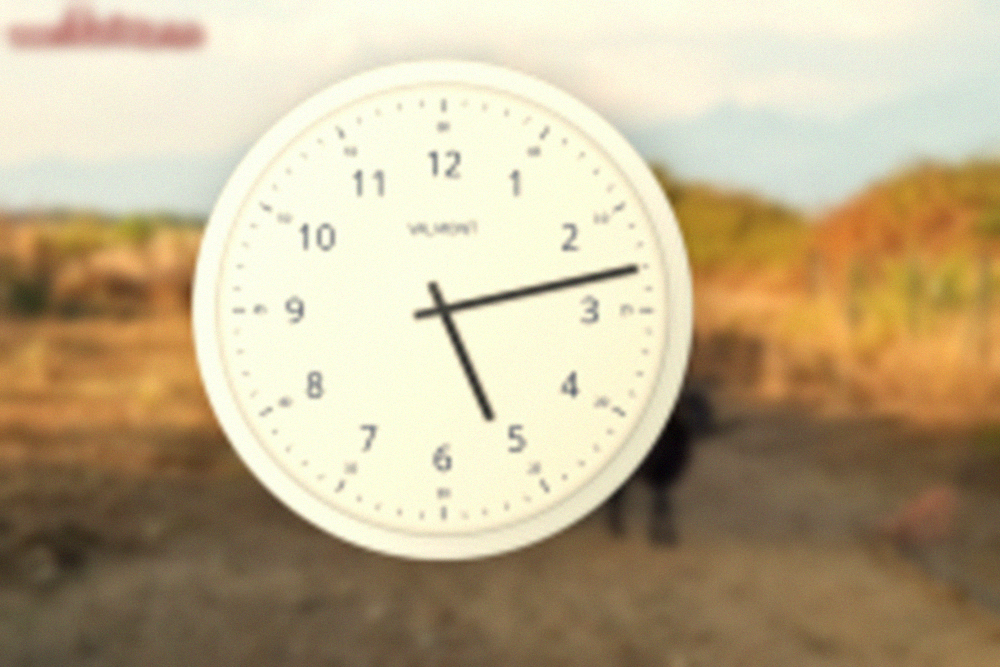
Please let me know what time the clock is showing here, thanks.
5:13
